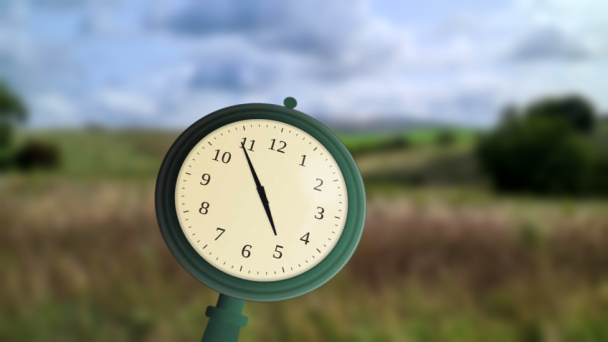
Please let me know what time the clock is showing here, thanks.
4:54
